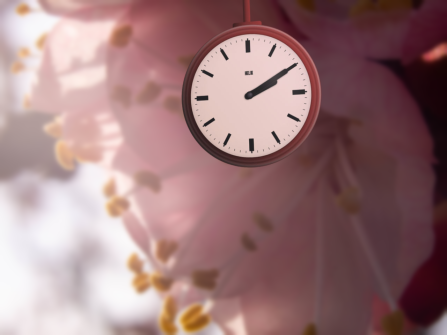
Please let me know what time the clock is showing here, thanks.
2:10
